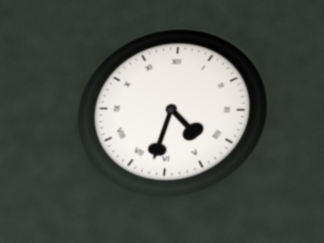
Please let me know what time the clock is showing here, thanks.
4:32
